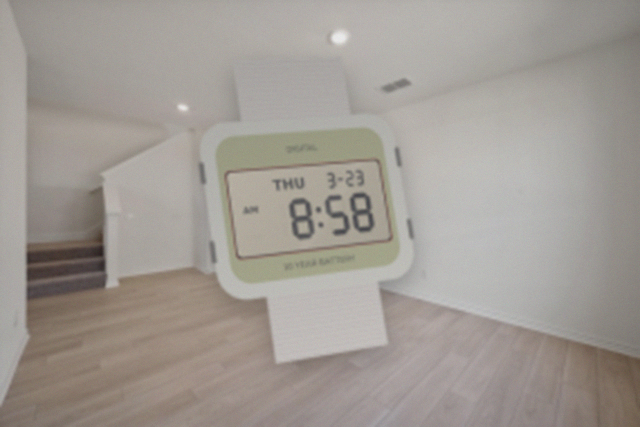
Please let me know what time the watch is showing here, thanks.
8:58
